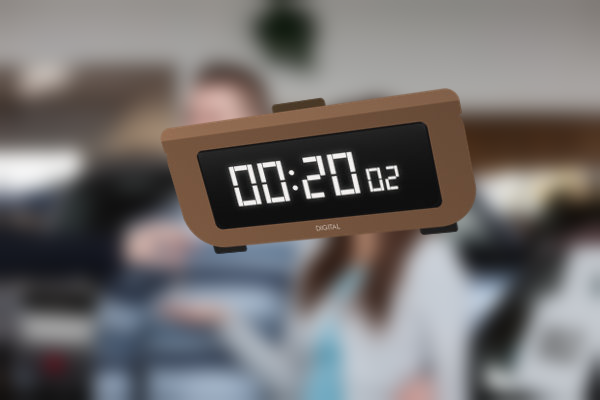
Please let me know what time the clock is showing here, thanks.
0:20:02
